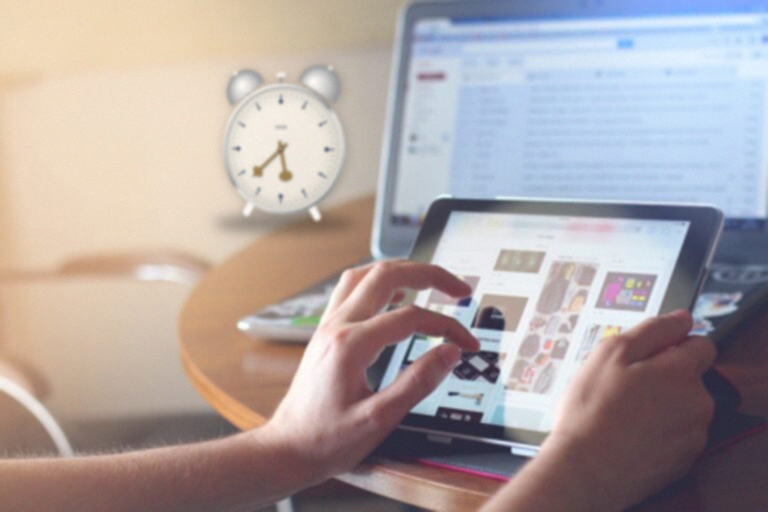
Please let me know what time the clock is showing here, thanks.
5:38
